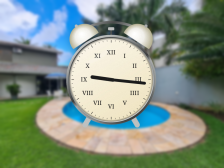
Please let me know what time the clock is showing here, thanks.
9:16
